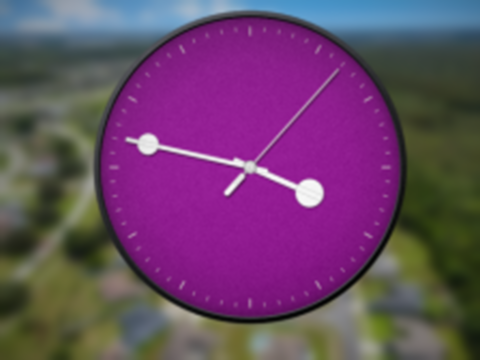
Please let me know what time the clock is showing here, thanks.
3:47:07
